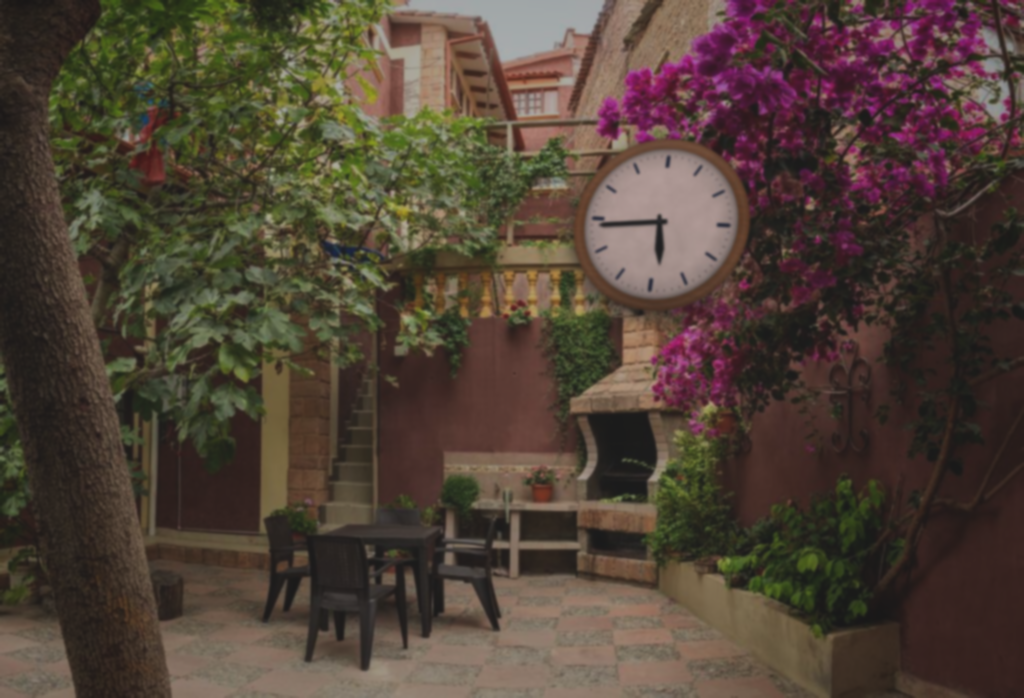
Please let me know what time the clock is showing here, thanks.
5:44
